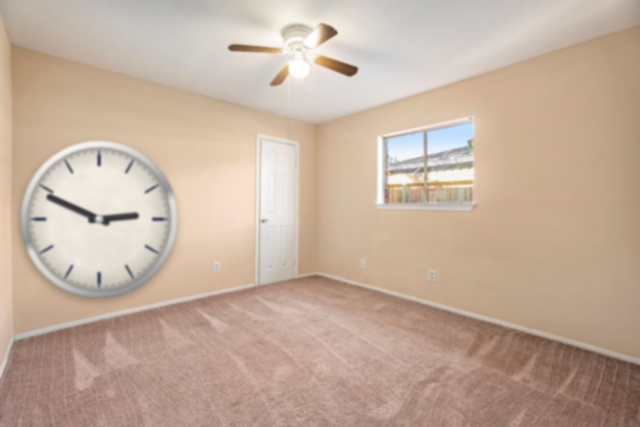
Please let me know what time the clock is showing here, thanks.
2:49
